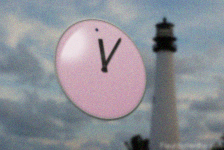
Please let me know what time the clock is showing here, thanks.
12:07
